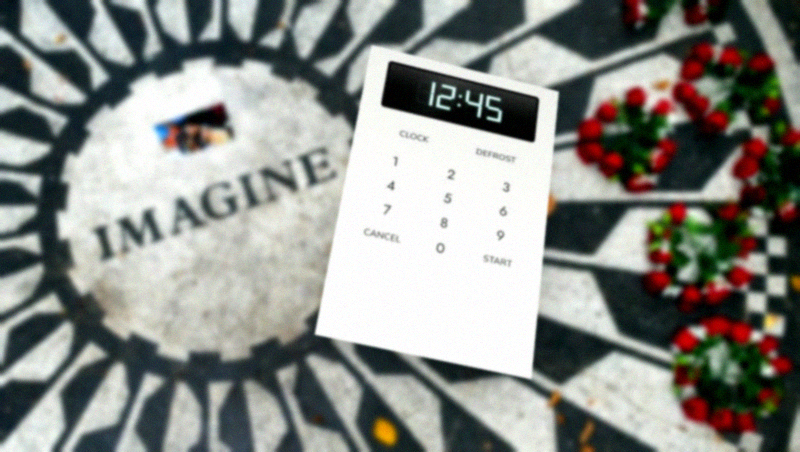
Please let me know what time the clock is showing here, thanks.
12:45
